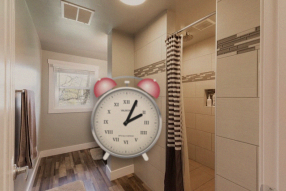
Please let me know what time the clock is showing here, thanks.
2:04
